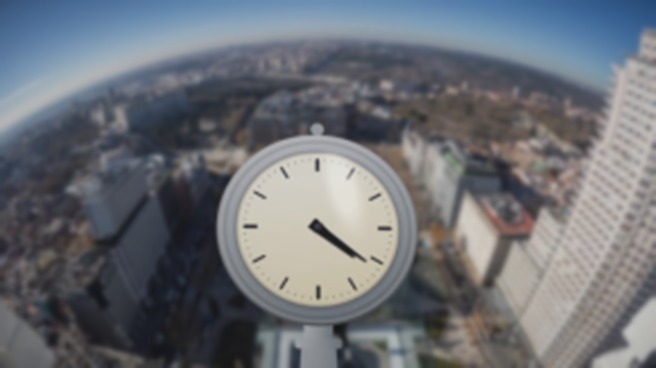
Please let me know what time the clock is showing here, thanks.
4:21
